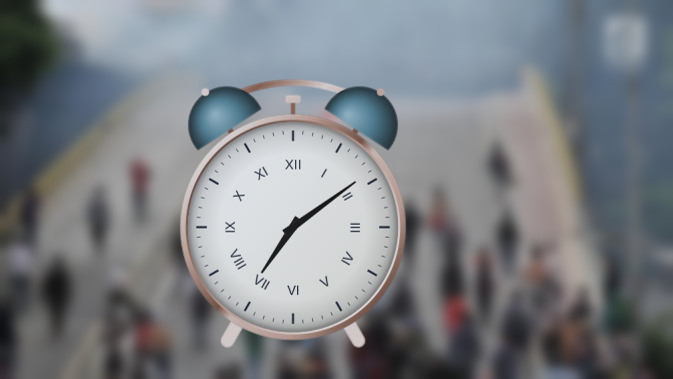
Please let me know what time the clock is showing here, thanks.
7:09
